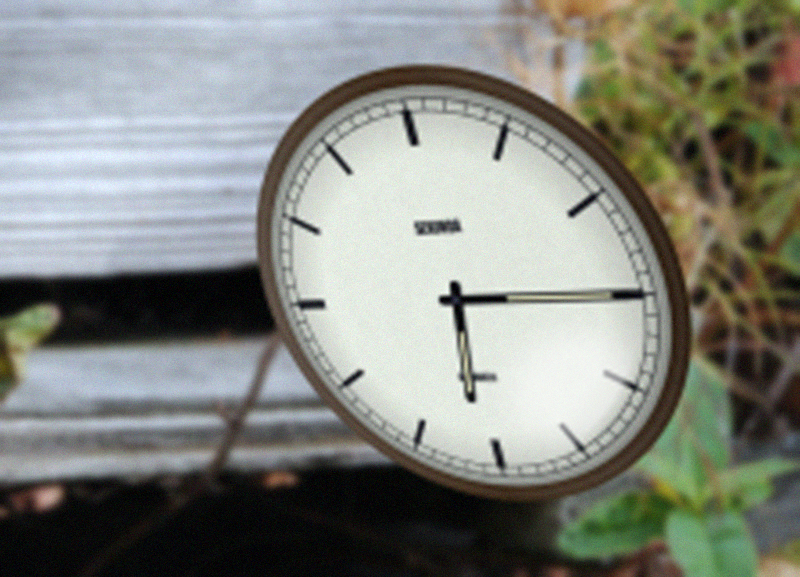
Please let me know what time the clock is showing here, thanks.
6:15
